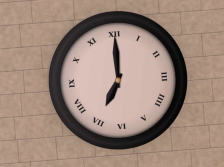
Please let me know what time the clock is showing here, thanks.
7:00
